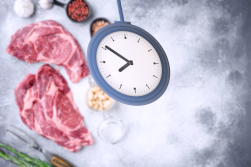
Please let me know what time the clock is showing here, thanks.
7:51
